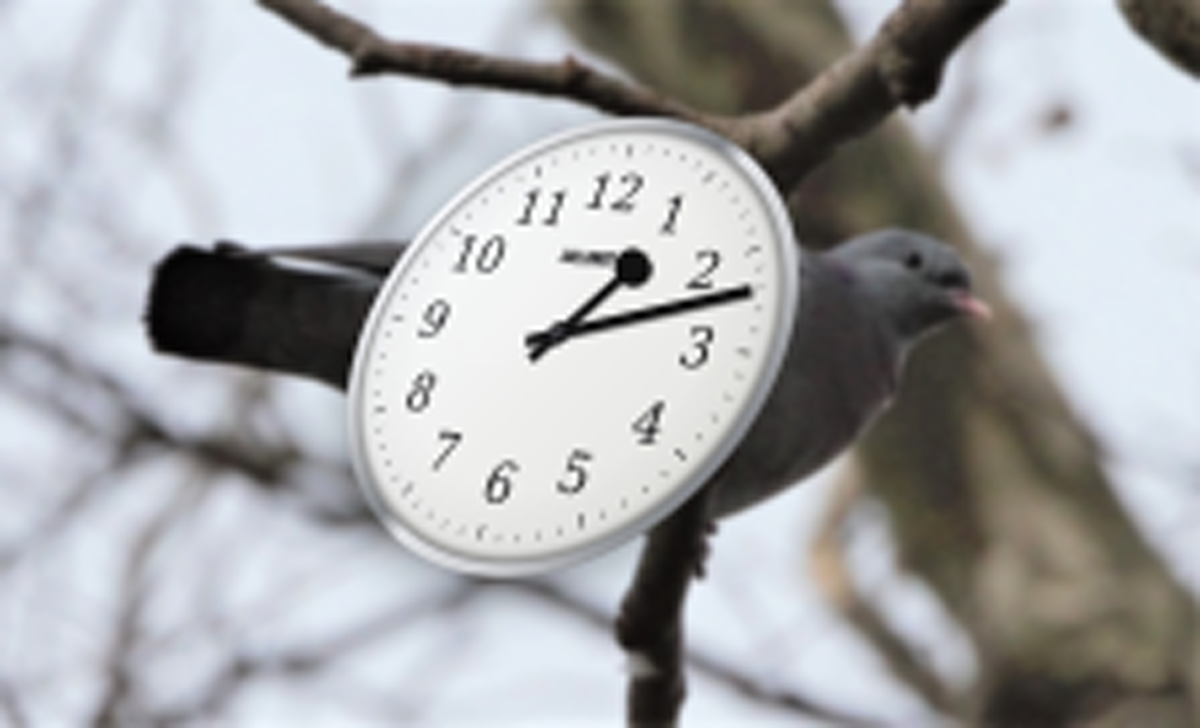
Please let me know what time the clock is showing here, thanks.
1:12
